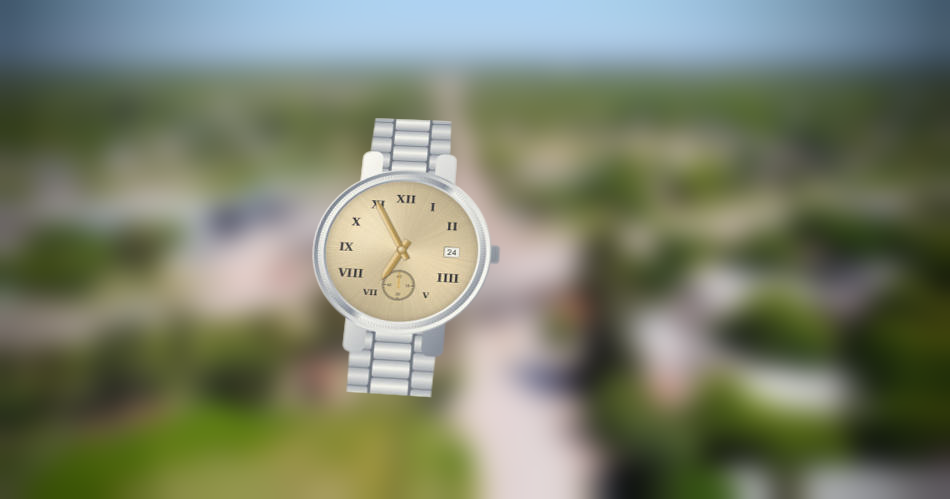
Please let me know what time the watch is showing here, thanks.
6:55
